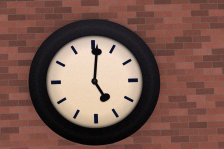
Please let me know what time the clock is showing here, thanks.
5:01
